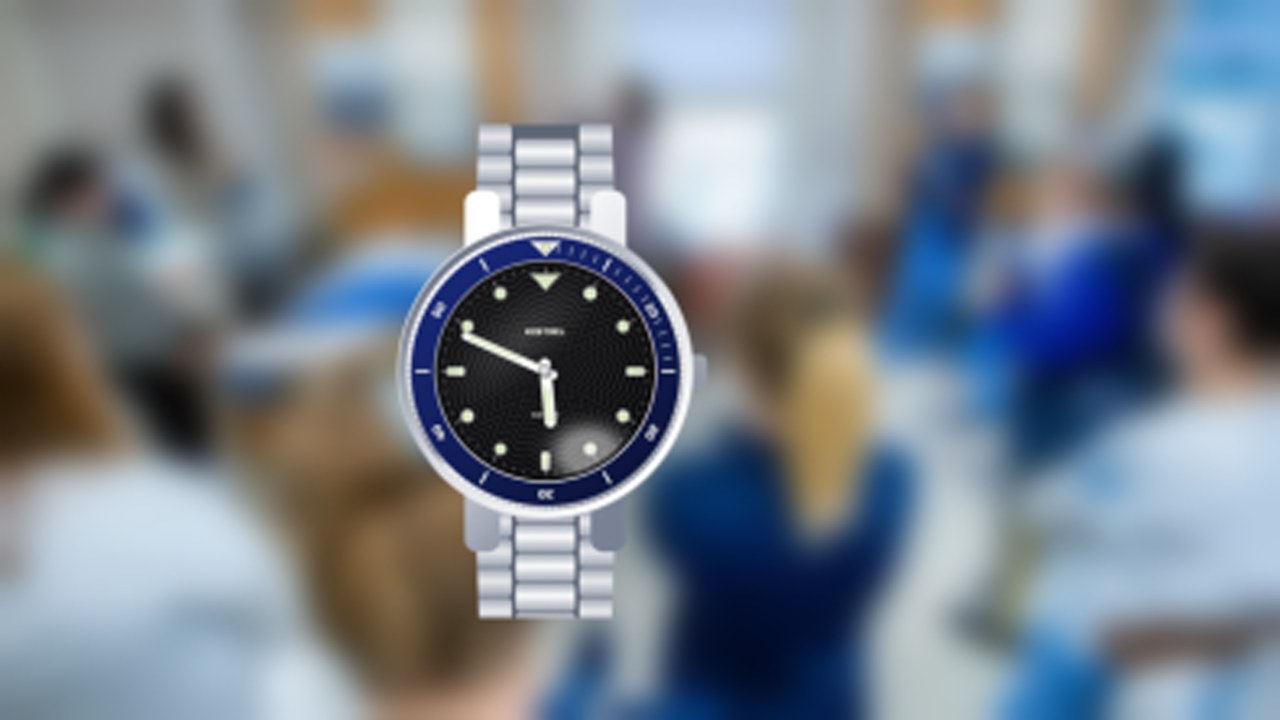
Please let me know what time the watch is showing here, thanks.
5:49
